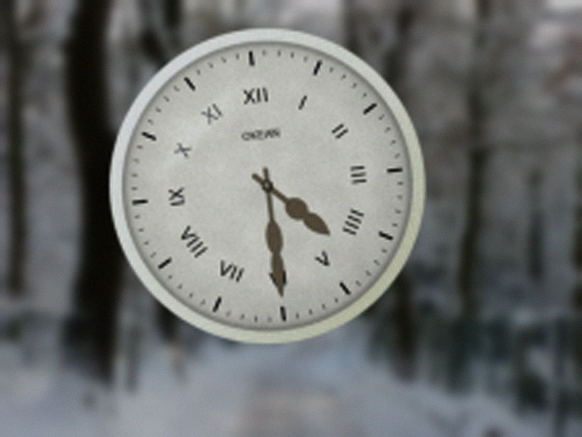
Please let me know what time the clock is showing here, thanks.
4:30
